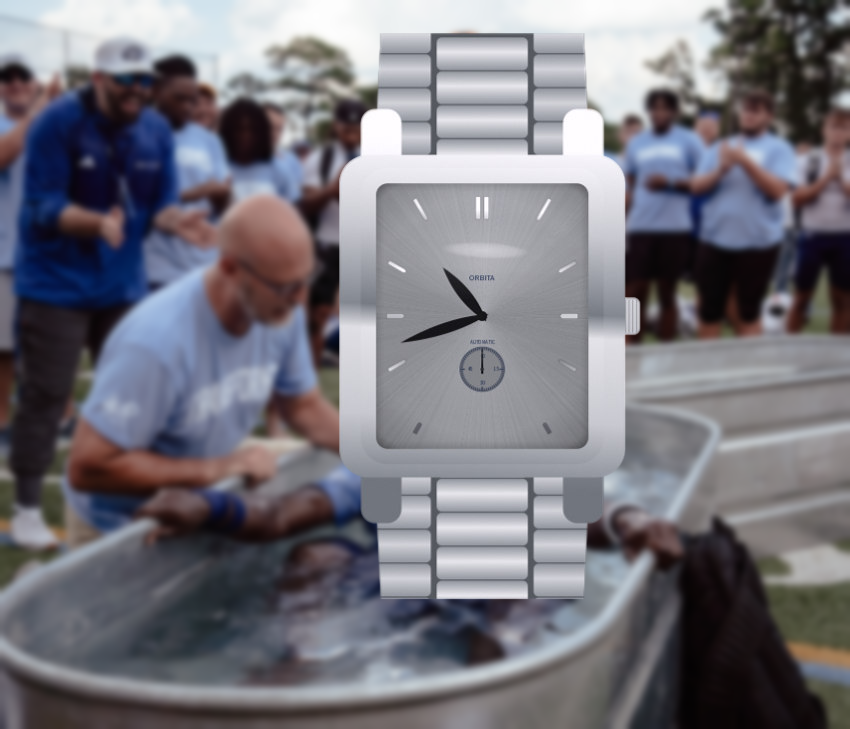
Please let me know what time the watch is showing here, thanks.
10:42
